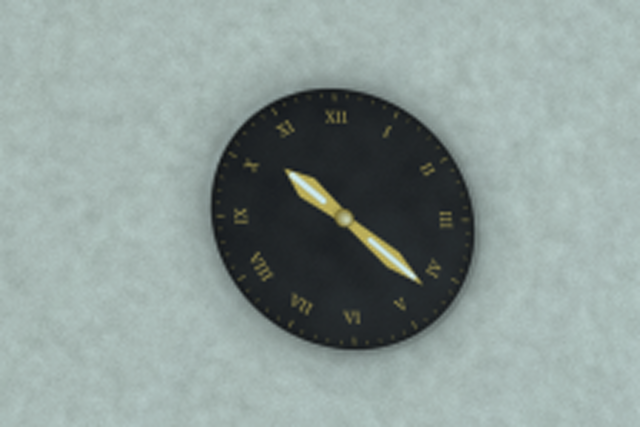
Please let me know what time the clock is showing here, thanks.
10:22
